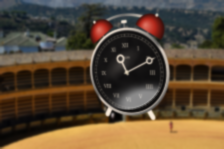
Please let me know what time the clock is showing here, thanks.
11:11
